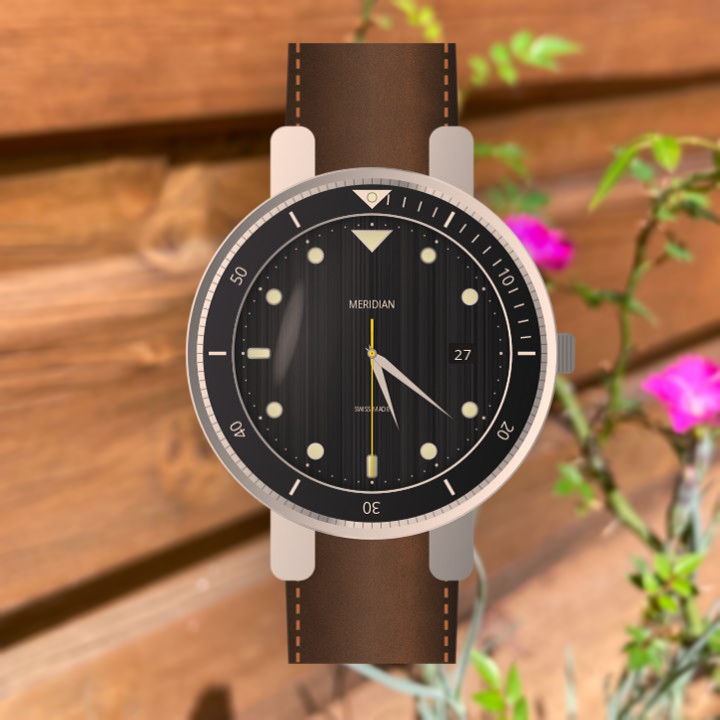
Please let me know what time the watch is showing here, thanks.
5:21:30
